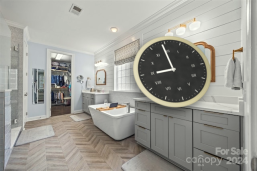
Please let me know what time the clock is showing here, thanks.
8:59
